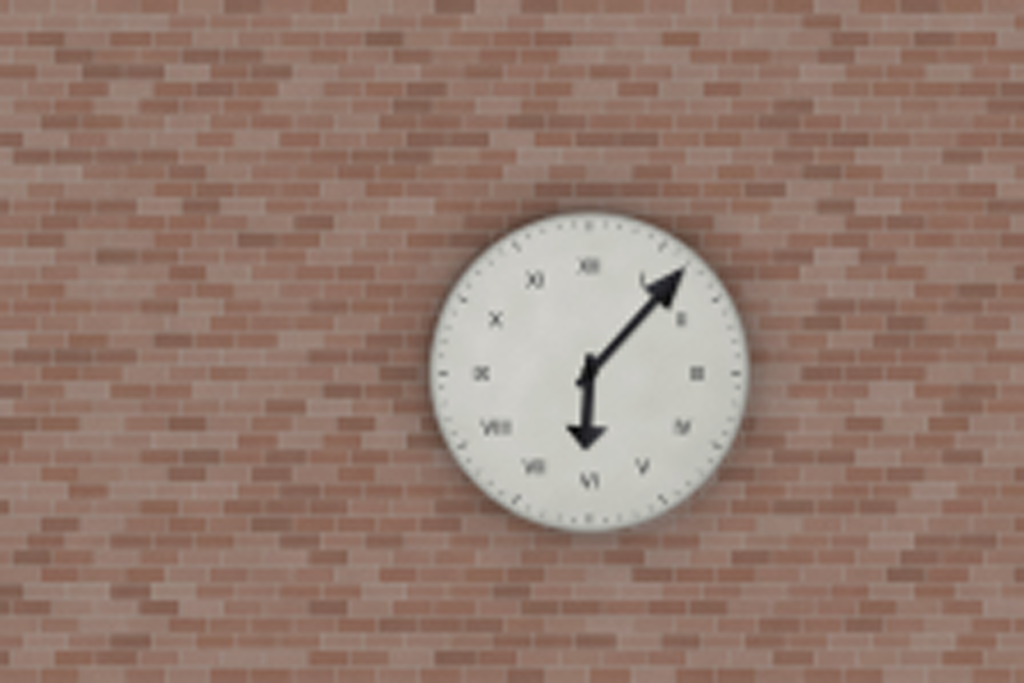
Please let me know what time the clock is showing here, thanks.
6:07
